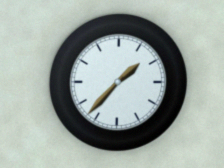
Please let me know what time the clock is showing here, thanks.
1:37
